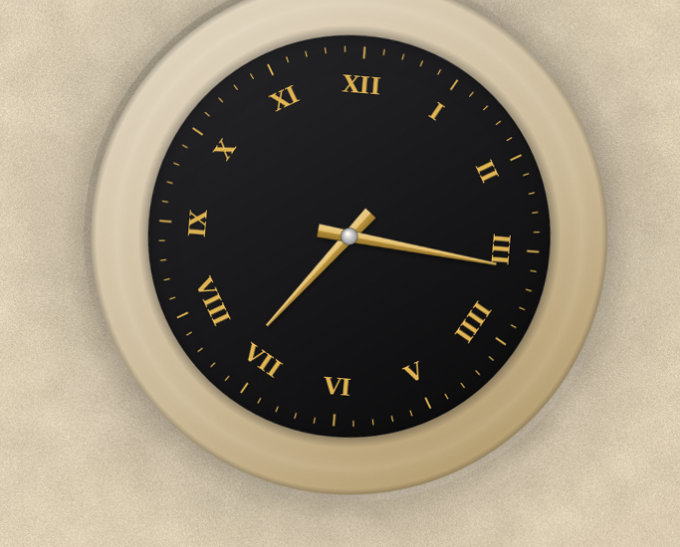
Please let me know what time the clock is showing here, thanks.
7:16
